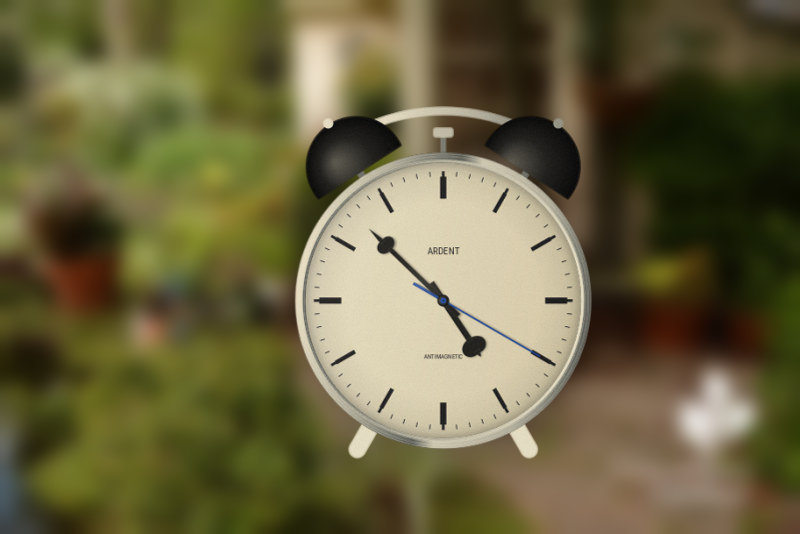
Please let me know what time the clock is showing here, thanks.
4:52:20
